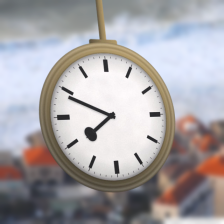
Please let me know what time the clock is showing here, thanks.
7:49
